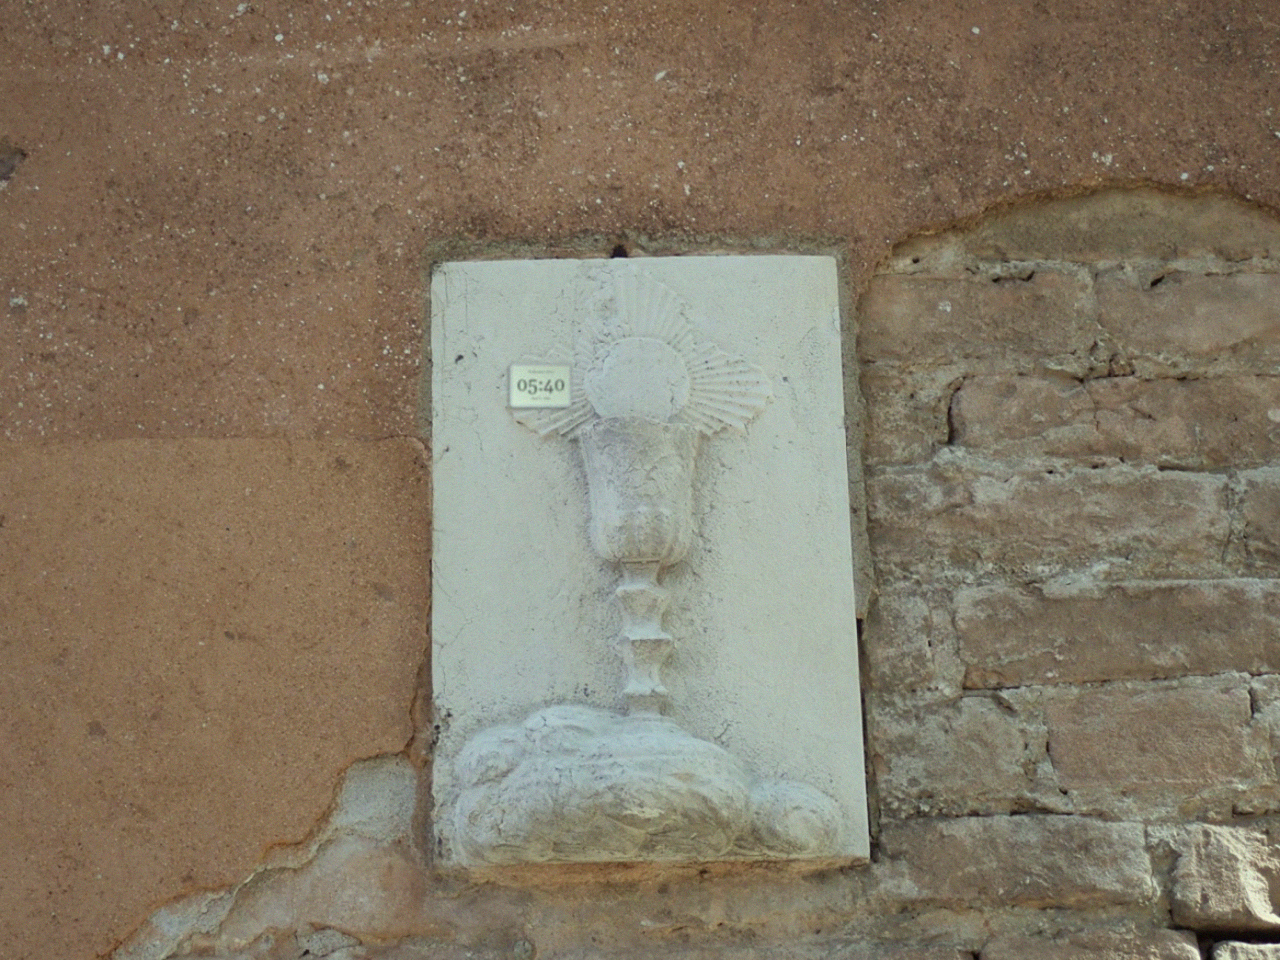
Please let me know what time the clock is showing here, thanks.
5:40
